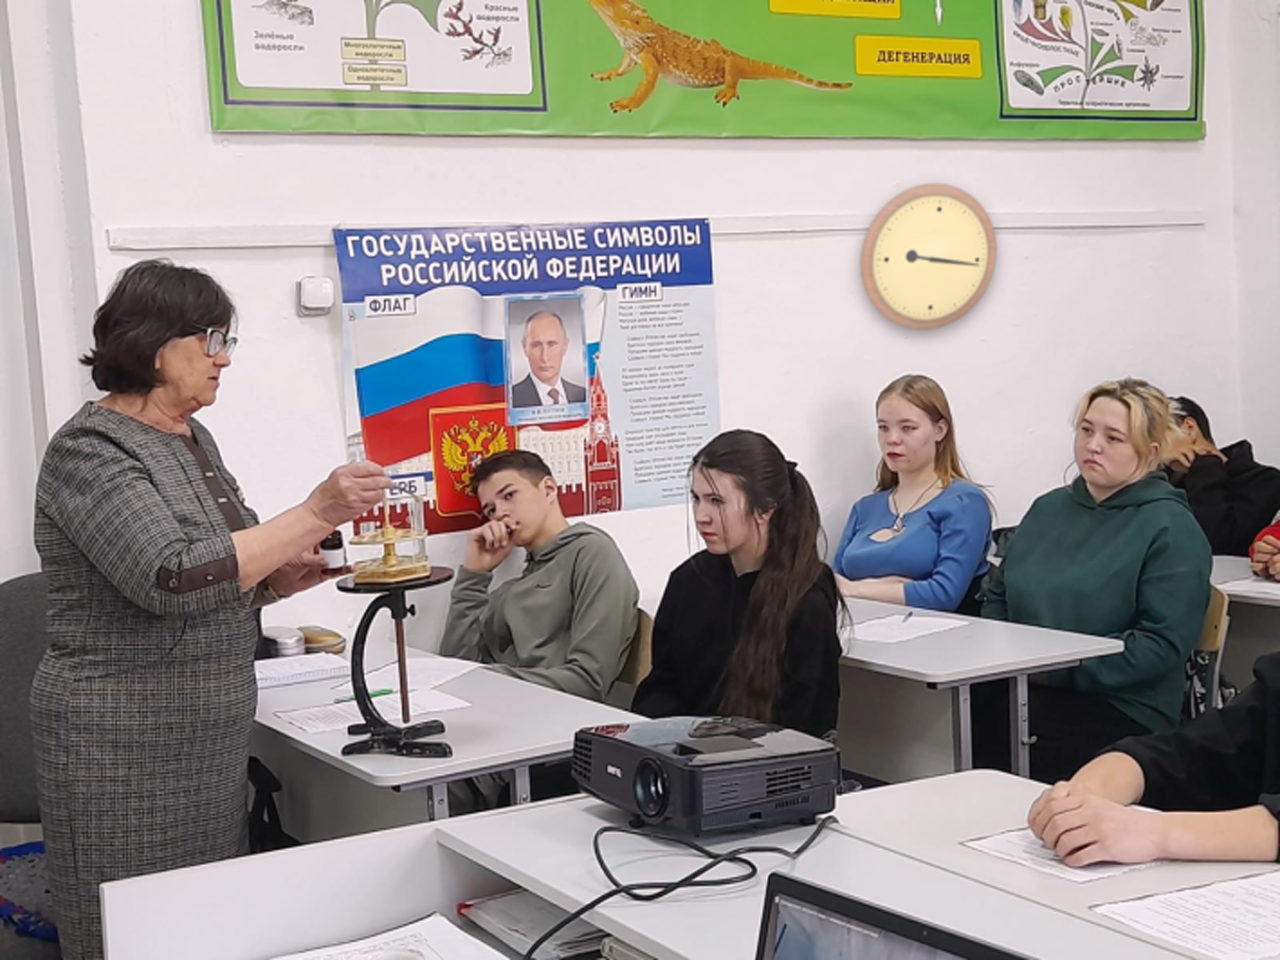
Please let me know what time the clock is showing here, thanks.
9:16
